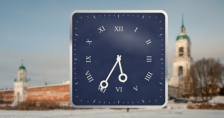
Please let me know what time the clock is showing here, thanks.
5:35
